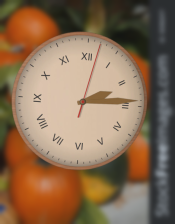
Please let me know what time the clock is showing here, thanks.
2:14:02
